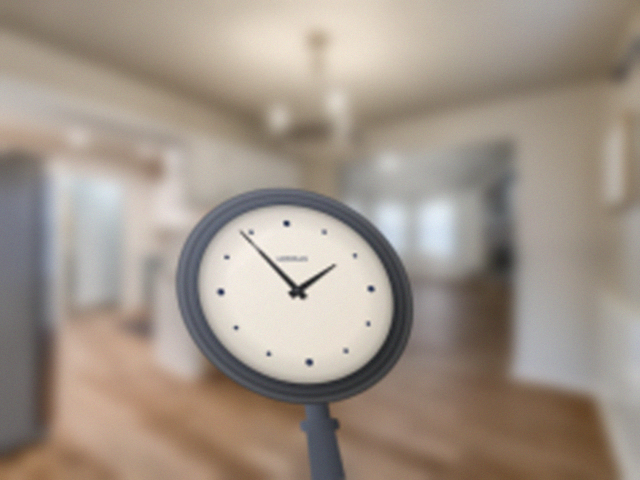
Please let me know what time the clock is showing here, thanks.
1:54
